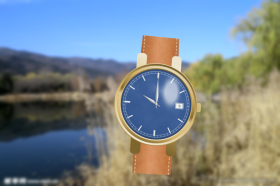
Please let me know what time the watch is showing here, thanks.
10:00
